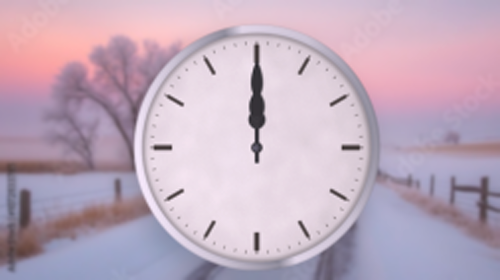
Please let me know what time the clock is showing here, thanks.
12:00
